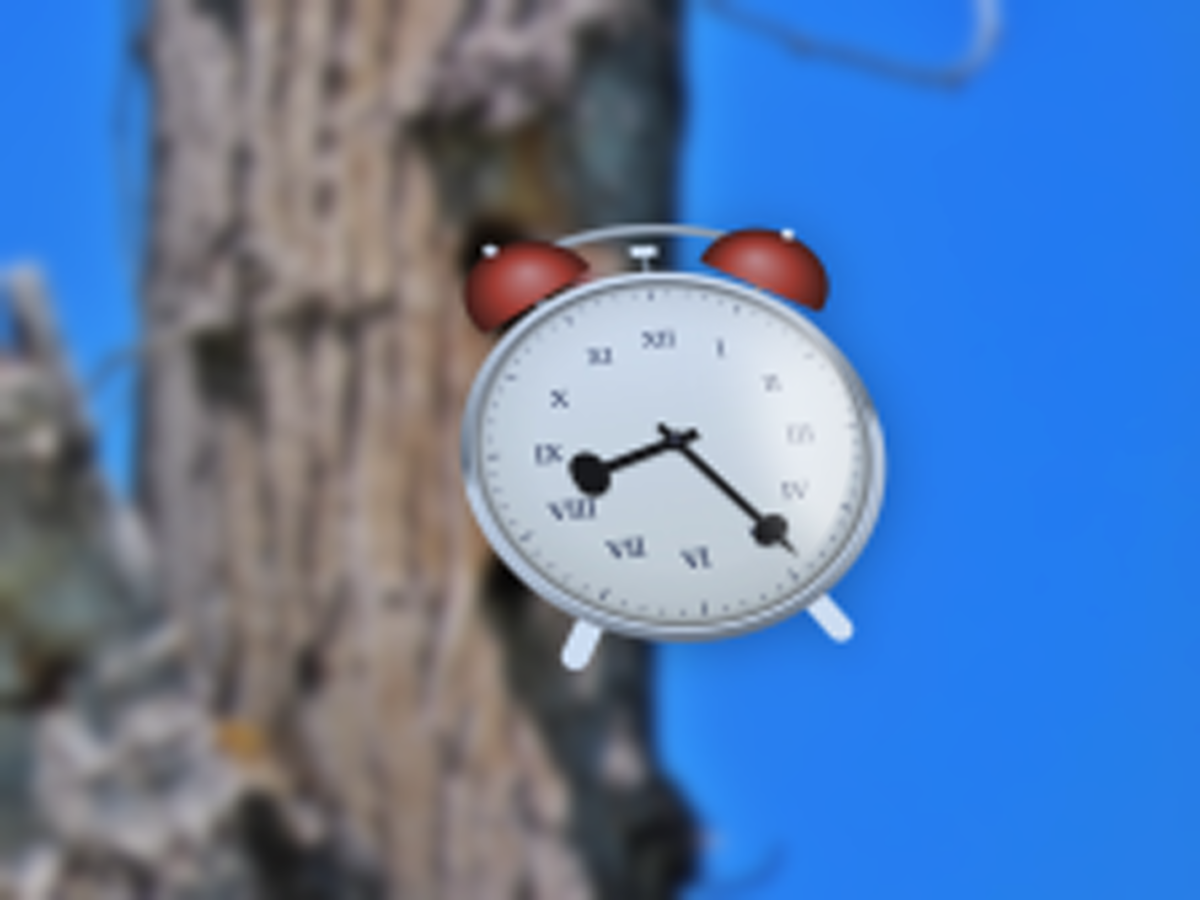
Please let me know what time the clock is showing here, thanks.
8:24
